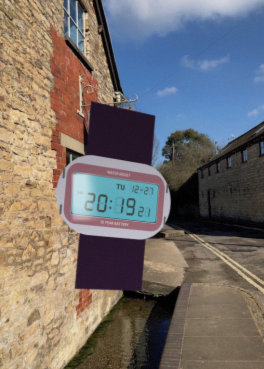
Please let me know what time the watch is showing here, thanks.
20:19:21
